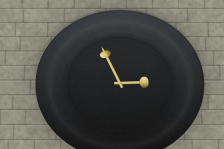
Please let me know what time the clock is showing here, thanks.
2:56
